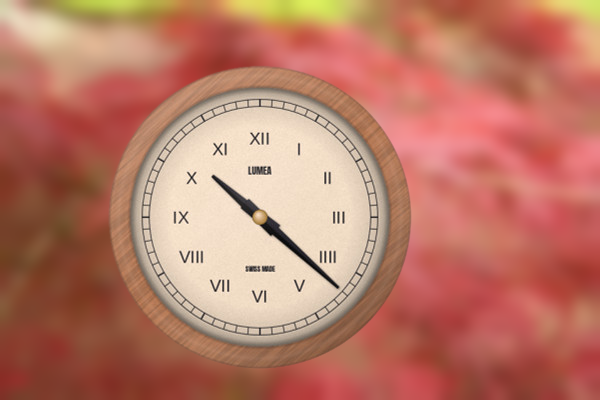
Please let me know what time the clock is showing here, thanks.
10:22
